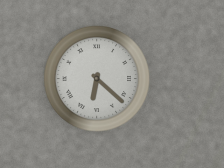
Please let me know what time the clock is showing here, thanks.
6:22
